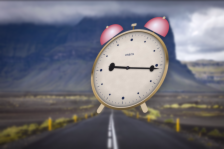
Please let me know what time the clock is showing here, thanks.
9:16
